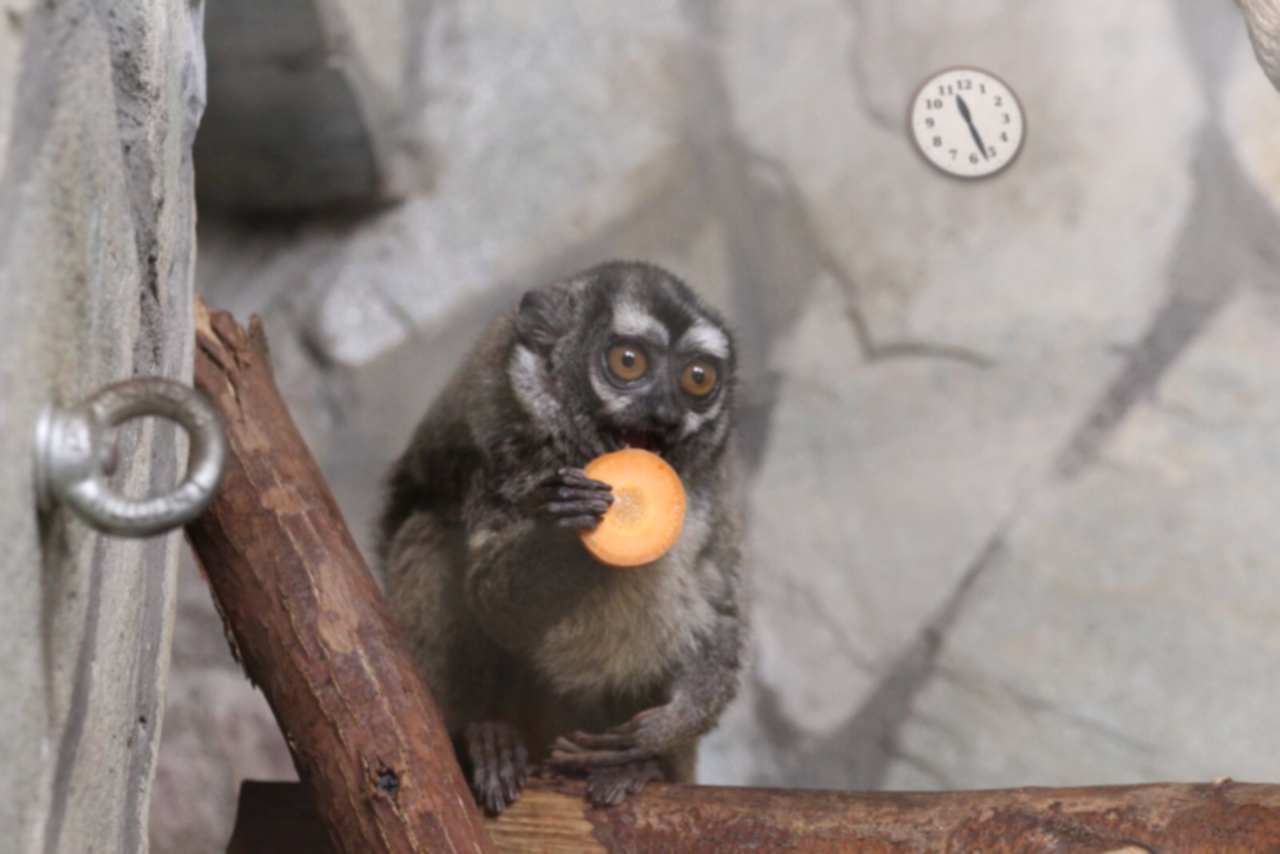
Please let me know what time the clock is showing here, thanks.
11:27
